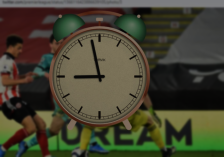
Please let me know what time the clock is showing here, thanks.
8:58
